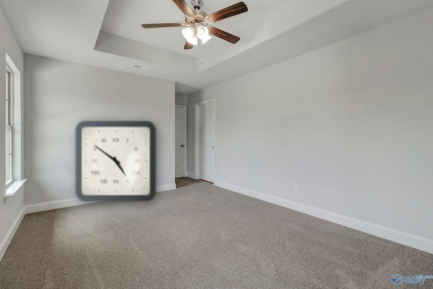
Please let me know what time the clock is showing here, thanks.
4:51
